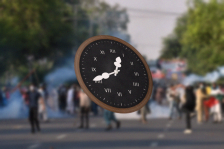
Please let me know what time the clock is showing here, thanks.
12:41
